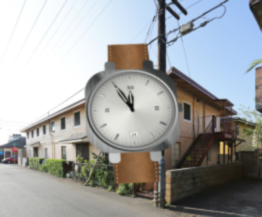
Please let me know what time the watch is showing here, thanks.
11:55
